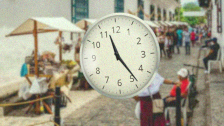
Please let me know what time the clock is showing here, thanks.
11:24
